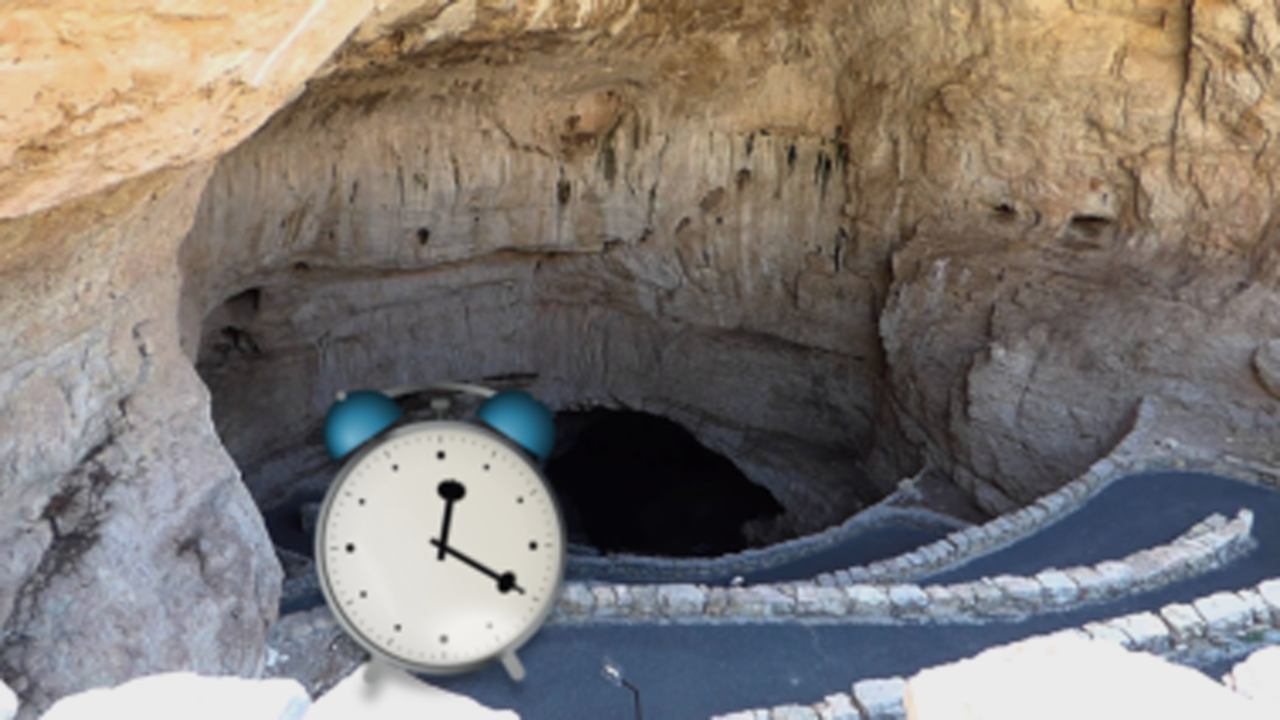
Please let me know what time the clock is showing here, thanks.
12:20
